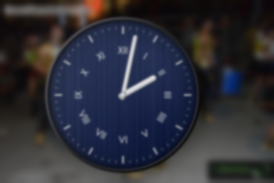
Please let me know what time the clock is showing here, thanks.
2:02
